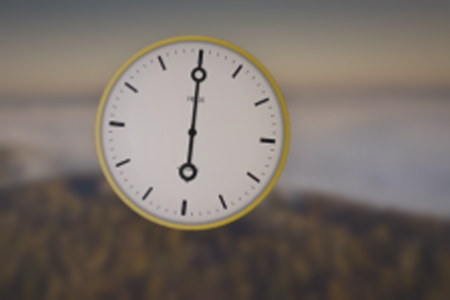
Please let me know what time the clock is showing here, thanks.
6:00
